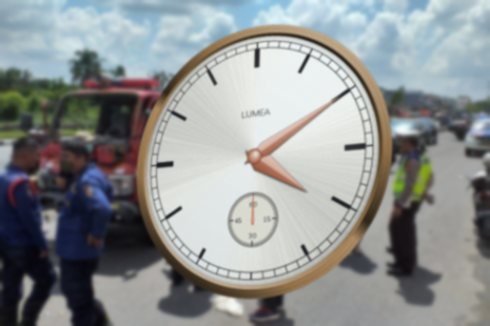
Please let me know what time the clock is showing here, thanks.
4:10
